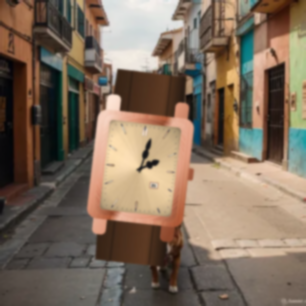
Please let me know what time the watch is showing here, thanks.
2:02
